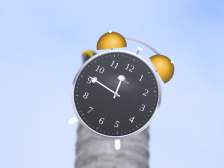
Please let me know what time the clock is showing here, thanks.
11:46
